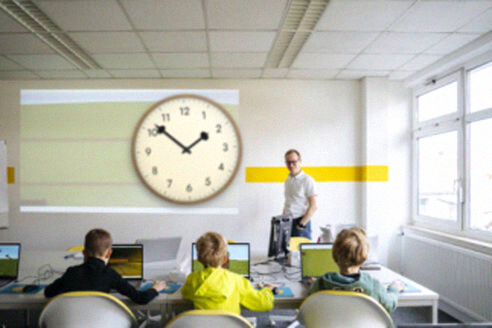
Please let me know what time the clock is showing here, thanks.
1:52
